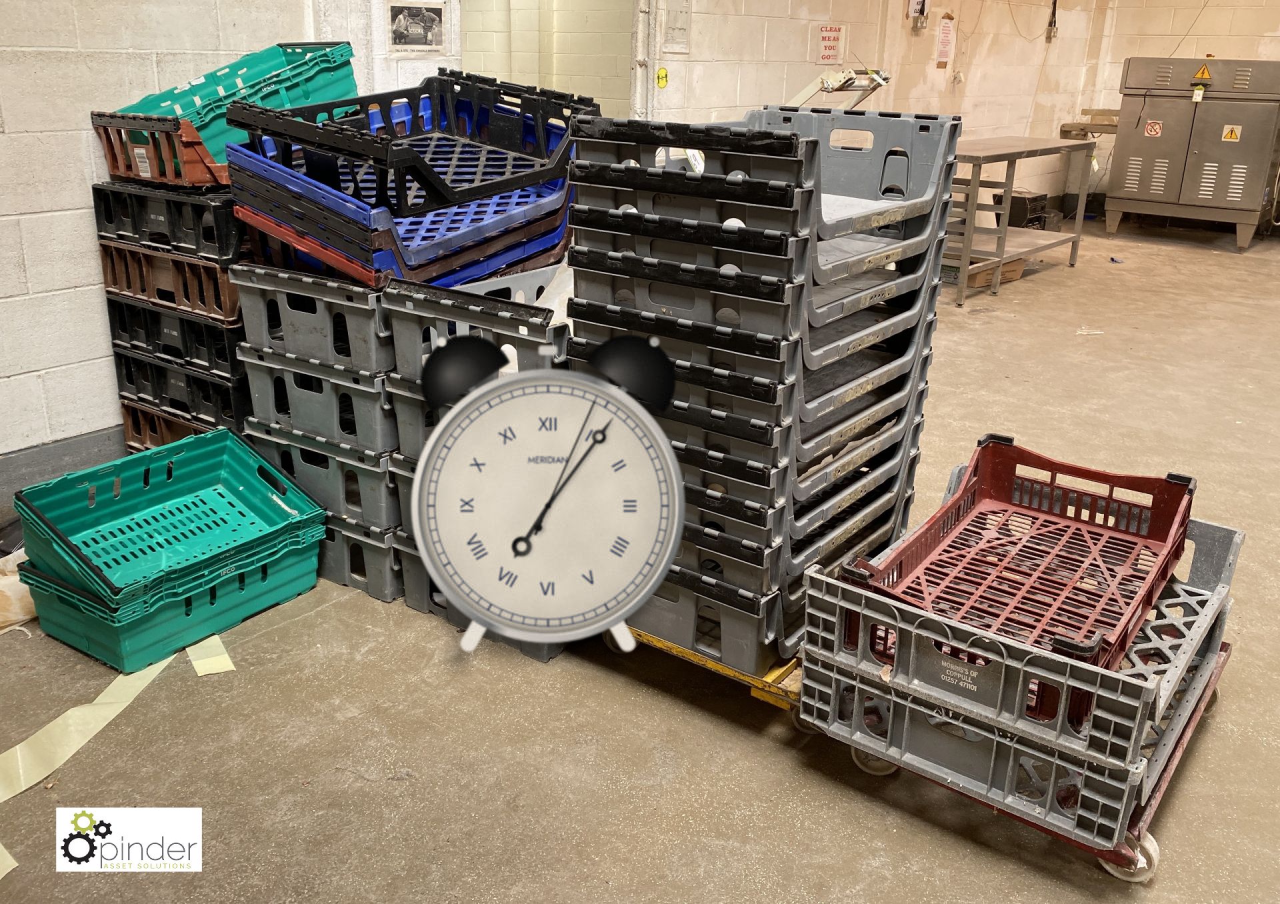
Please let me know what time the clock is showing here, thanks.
7:06:04
